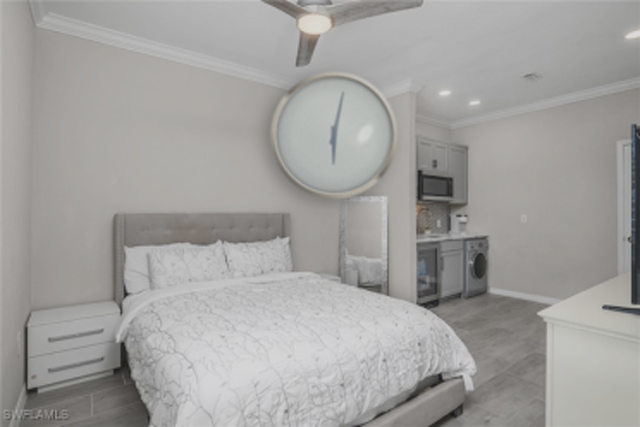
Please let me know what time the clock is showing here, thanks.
6:02
